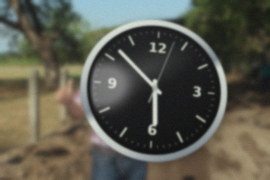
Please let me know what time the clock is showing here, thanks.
5:52:03
